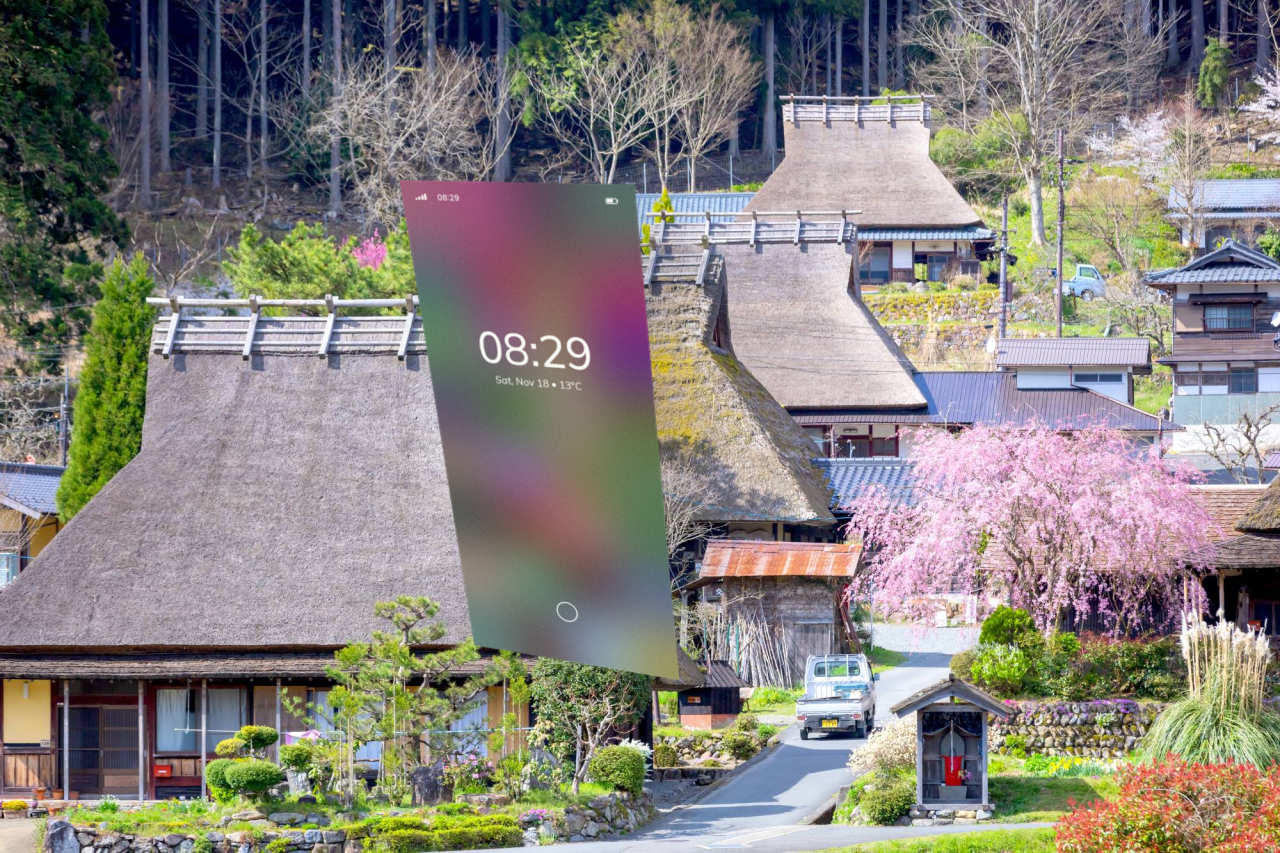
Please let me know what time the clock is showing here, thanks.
8:29
